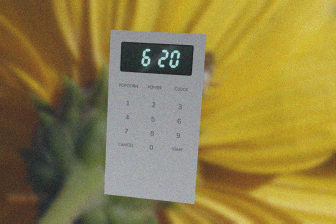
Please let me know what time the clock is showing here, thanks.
6:20
